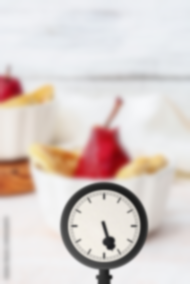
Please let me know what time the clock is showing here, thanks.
5:27
